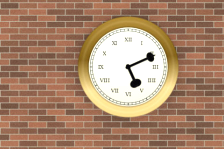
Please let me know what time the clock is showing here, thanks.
5:11
